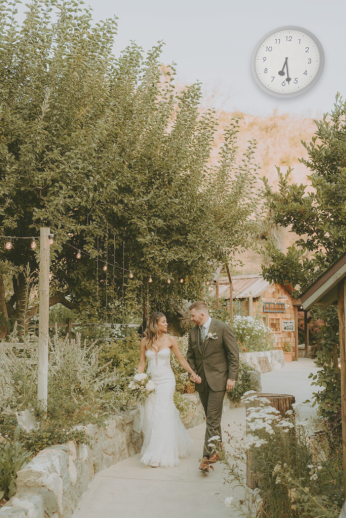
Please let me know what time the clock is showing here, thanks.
6:28
